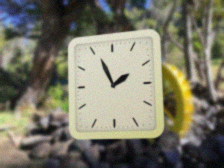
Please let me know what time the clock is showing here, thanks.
1:56
